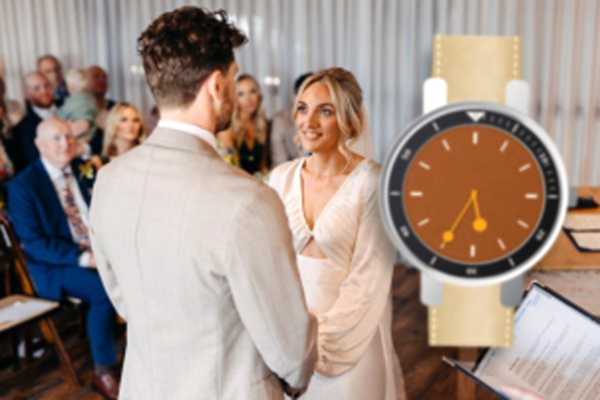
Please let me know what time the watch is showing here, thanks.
5:35
